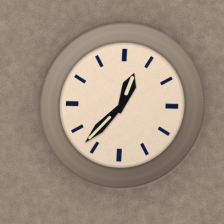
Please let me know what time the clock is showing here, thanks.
12:37
